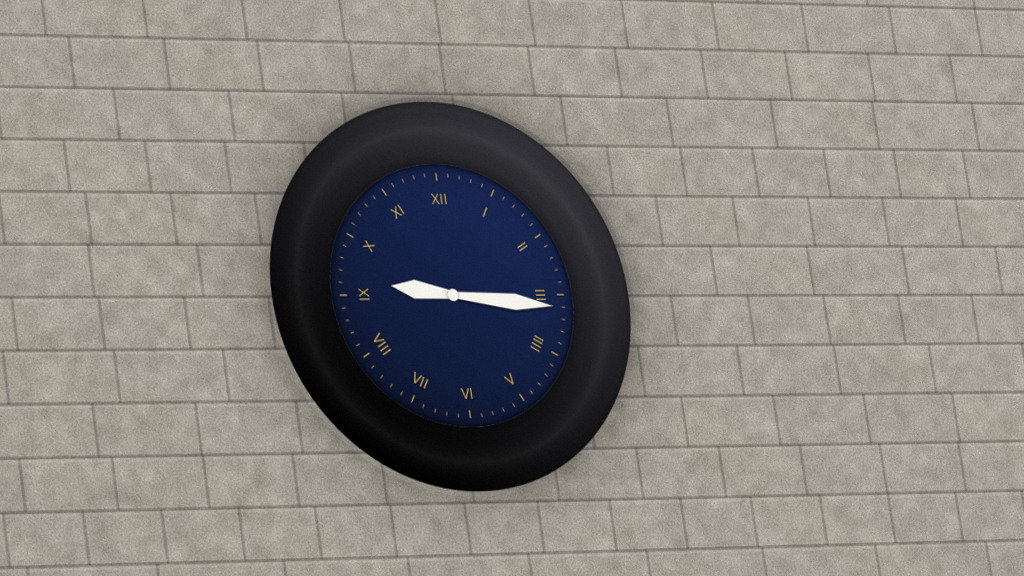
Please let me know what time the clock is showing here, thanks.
9:16
